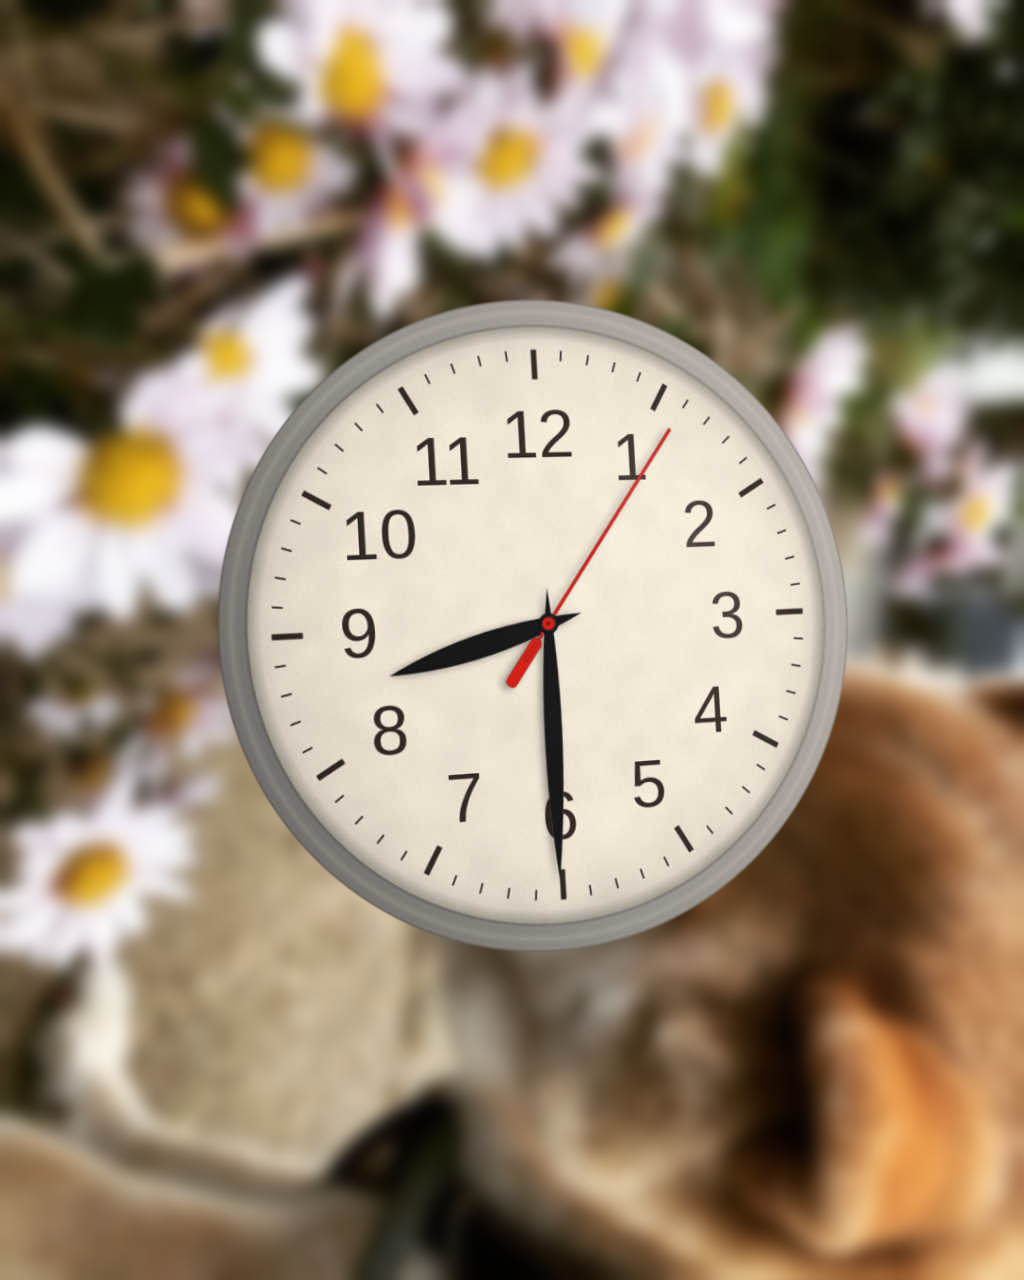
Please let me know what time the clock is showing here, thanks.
8:30:06
